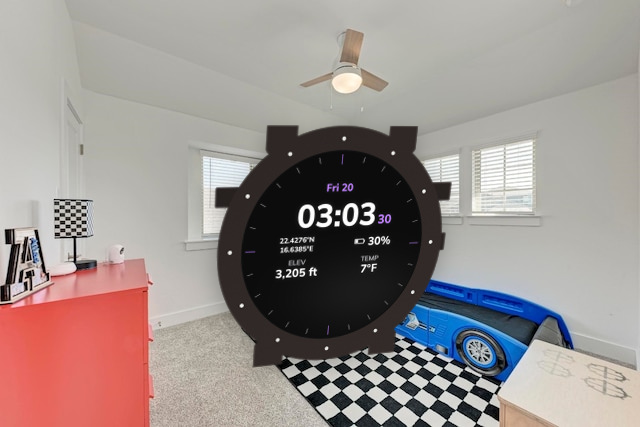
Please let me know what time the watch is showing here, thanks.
3:03:30
